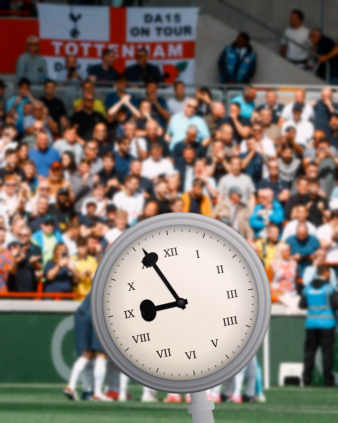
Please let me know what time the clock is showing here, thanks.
8:56
